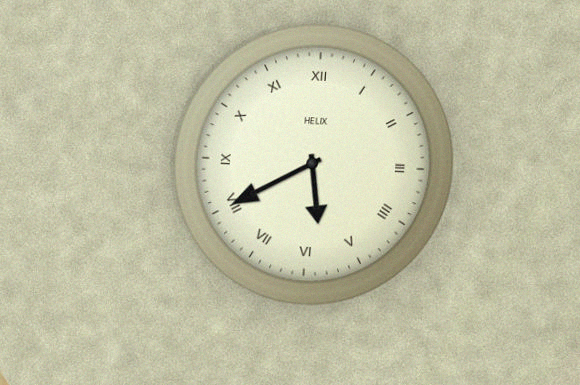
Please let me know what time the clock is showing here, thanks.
5:40
